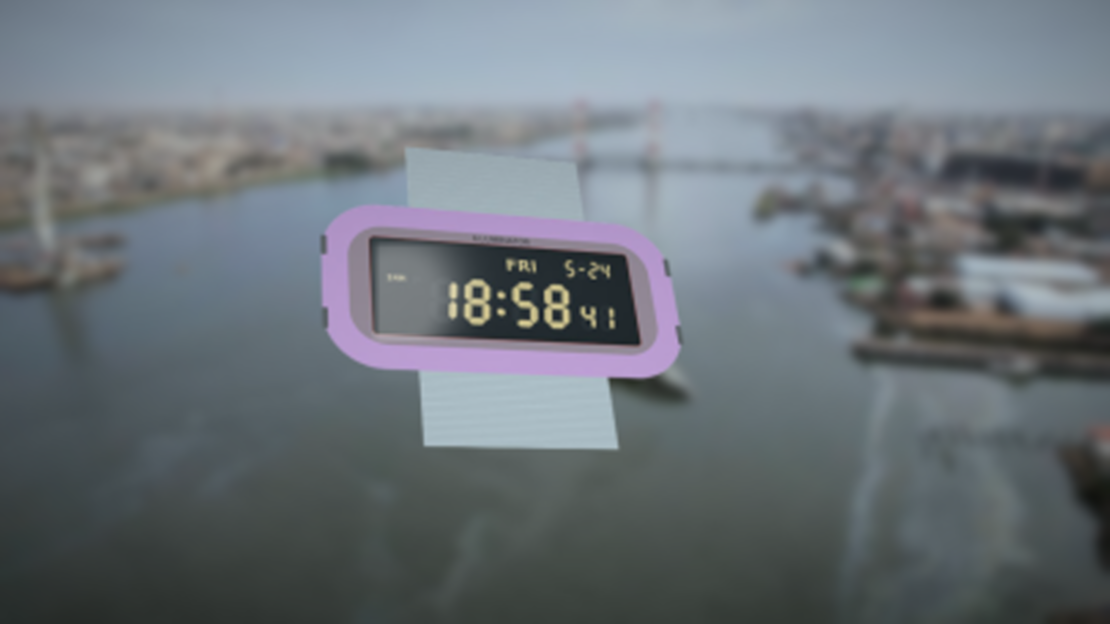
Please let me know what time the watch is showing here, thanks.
18:58:41
